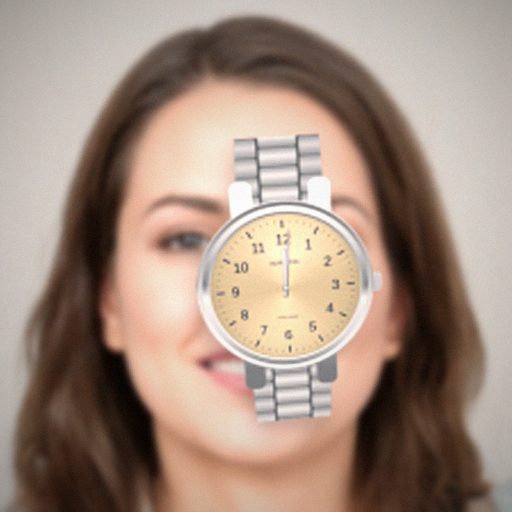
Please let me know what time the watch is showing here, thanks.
12:01
